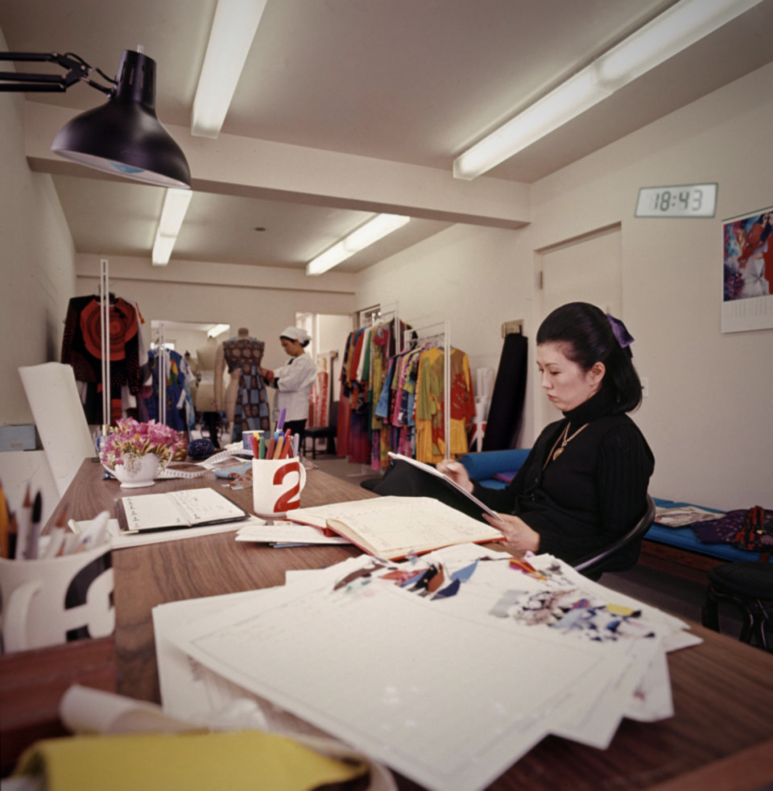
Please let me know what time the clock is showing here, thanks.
18:43
